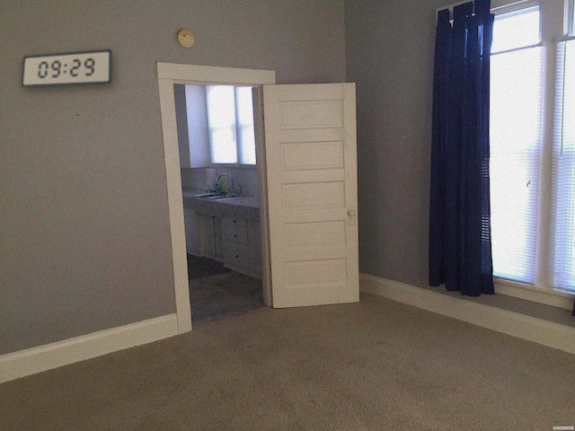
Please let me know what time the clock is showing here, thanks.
9:29
